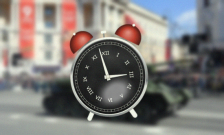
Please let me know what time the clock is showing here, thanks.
2:58
